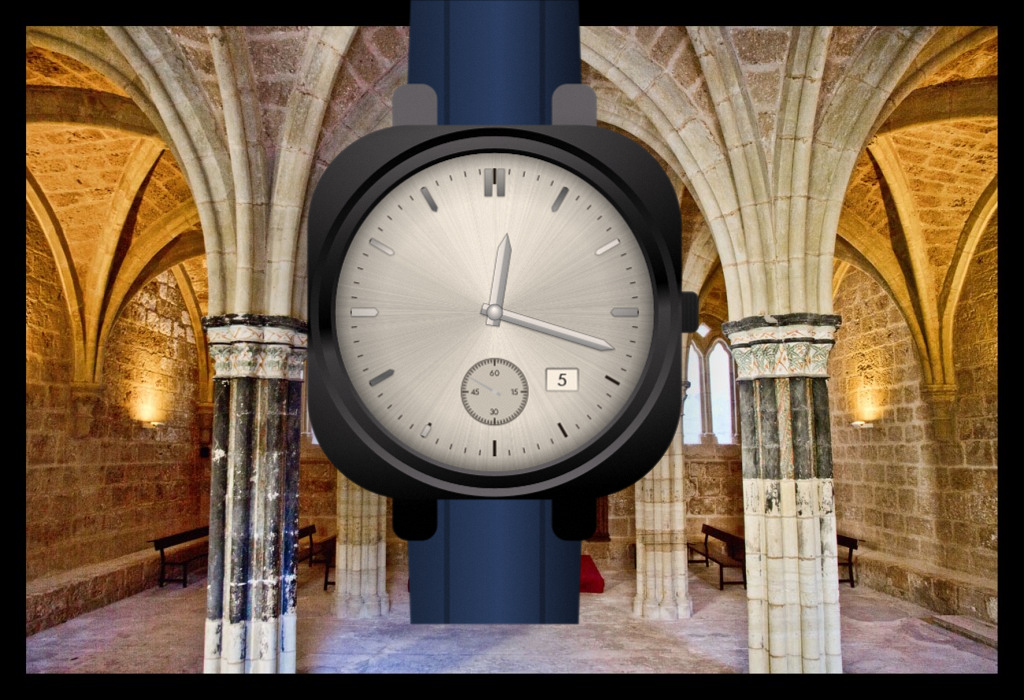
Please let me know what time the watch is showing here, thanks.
12:17:50
